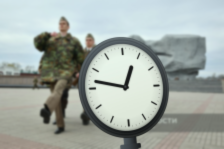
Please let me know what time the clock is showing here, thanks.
12:47
